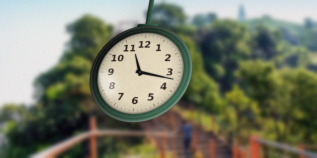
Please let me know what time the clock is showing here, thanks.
11:17
